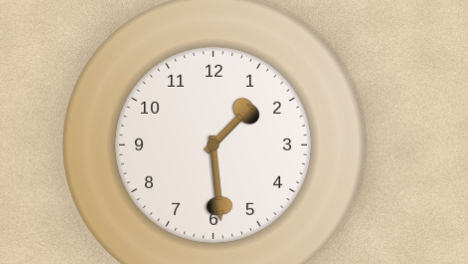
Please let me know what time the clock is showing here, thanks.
1:29
